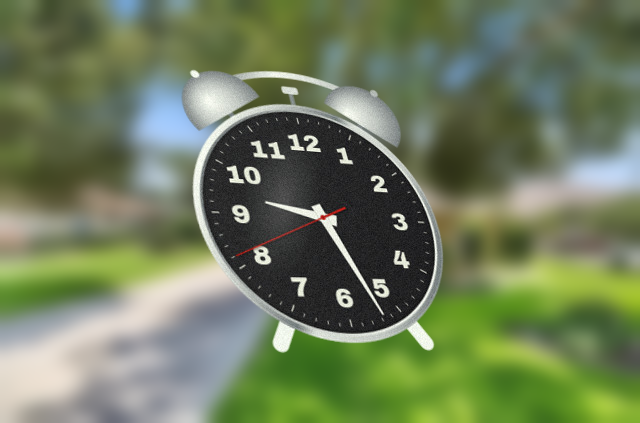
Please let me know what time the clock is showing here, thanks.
9:26:41
